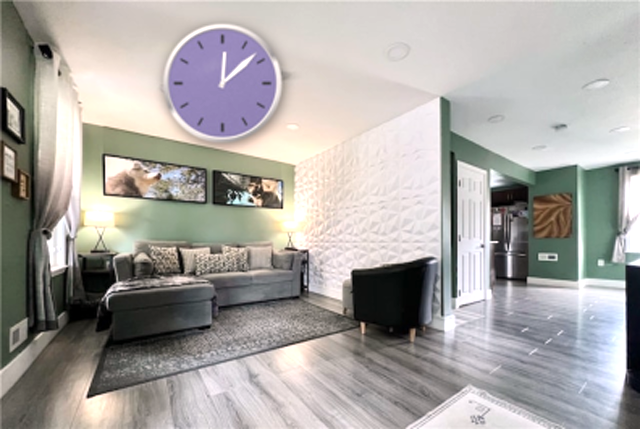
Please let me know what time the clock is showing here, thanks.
12:08
